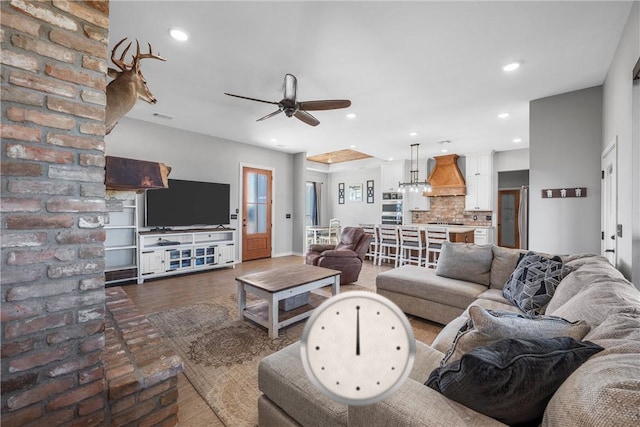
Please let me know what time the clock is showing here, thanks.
12:00
